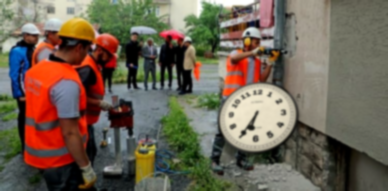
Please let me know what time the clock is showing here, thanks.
6:35
